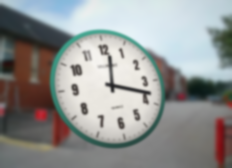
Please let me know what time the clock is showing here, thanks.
12:18
